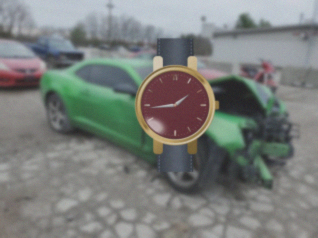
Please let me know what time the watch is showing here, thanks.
1:44
